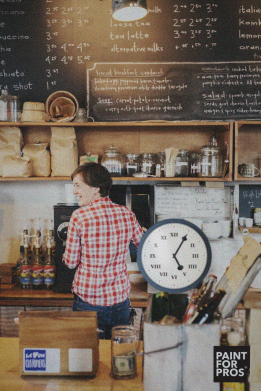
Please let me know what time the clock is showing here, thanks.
5:05
